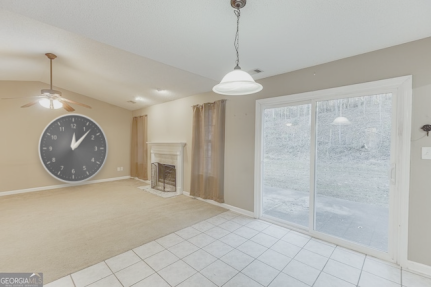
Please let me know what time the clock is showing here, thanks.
12:07
